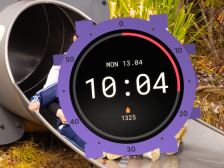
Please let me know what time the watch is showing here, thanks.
10:04
